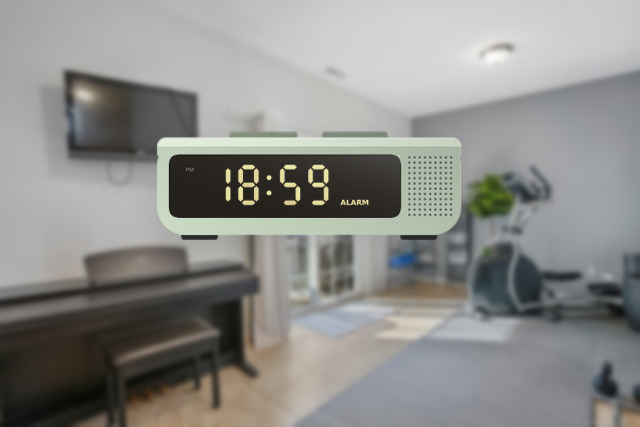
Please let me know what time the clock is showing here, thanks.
18:59
